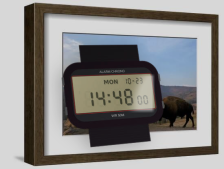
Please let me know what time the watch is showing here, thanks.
14:48:00
